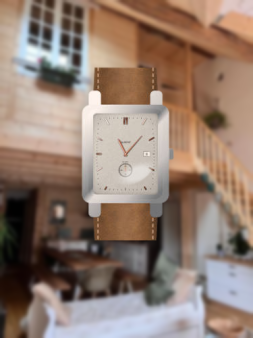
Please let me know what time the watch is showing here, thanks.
11:07
